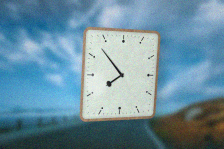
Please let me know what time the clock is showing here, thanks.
7:53
